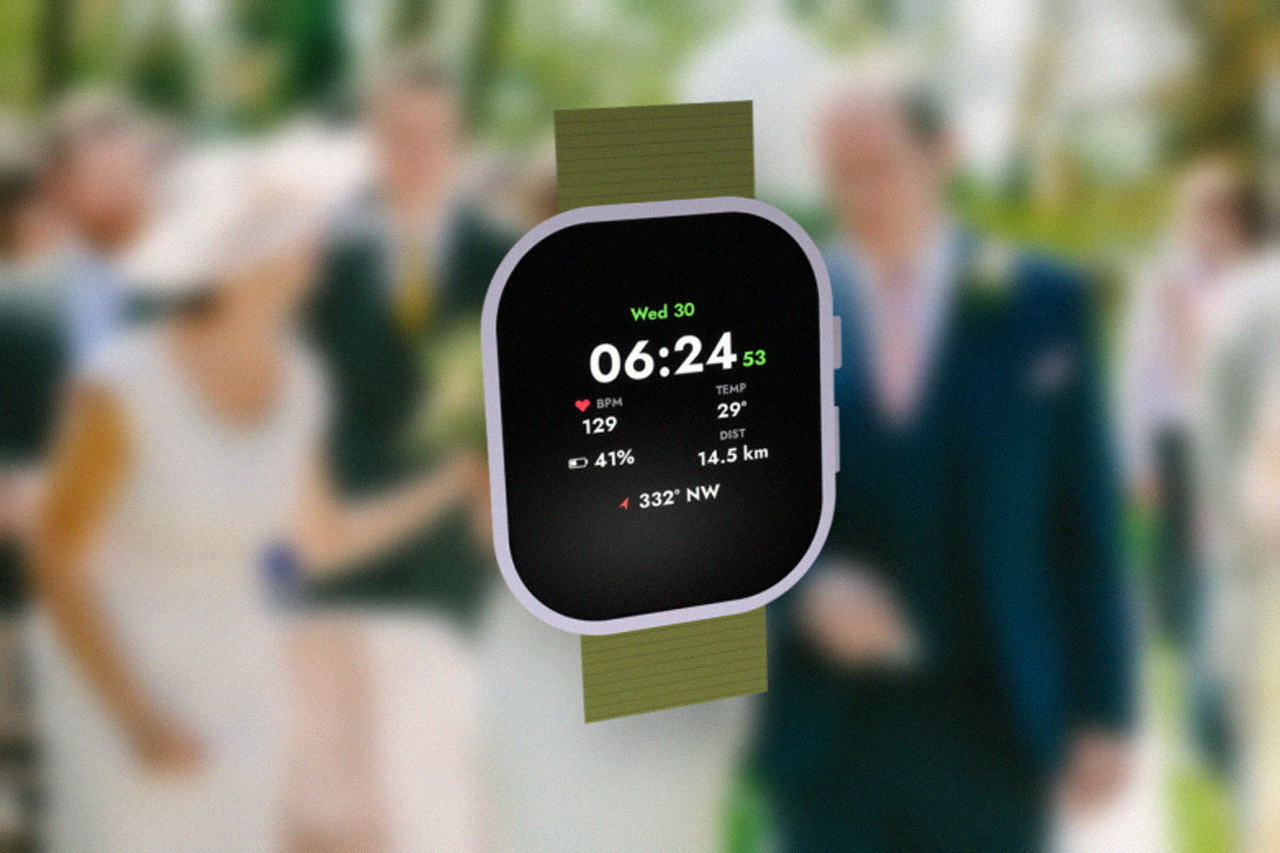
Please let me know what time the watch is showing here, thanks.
6:24:53
